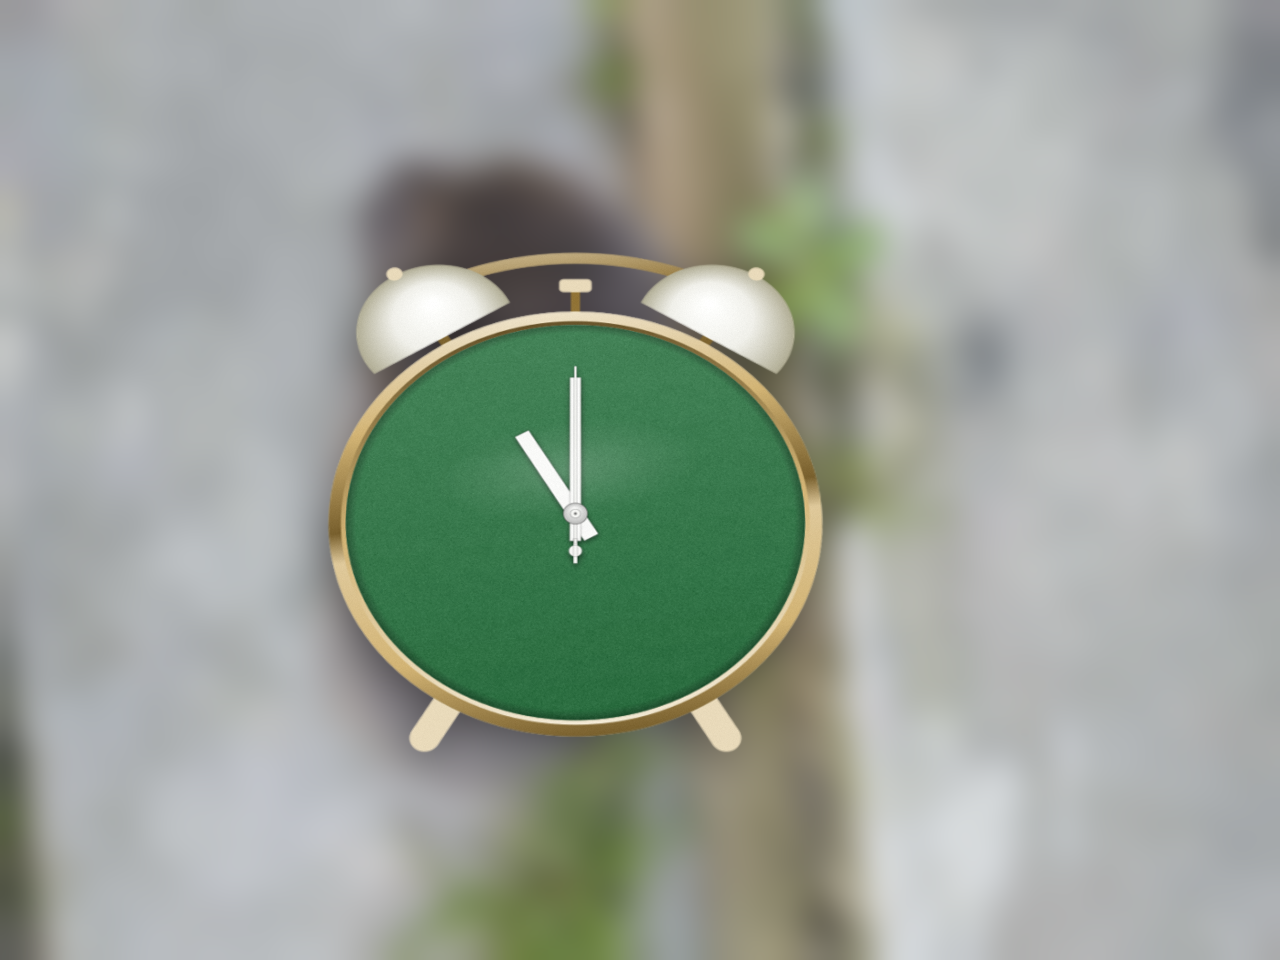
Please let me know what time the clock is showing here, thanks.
11:00:00
